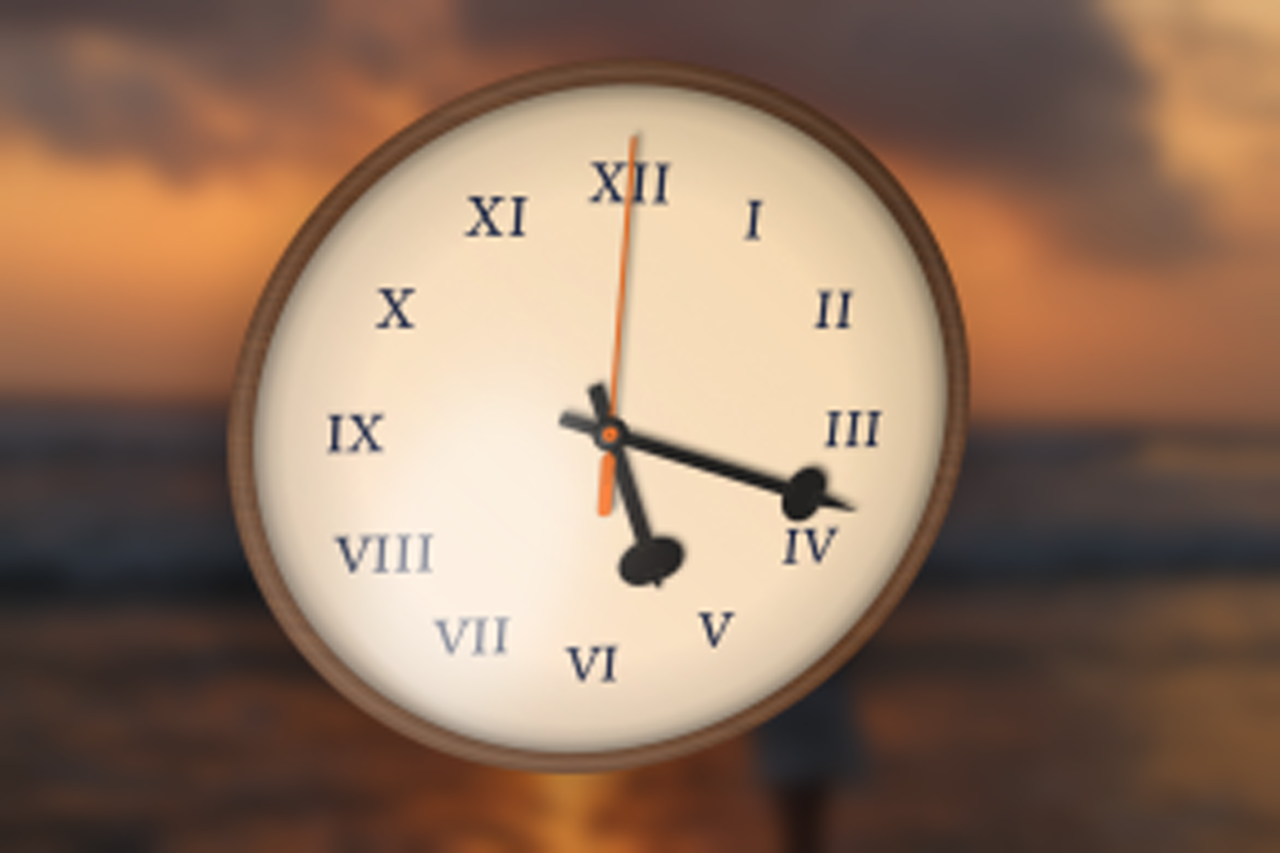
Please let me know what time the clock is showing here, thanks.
5:18:00
